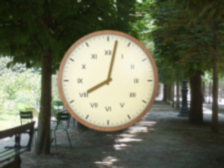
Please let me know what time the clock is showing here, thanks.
8:02
